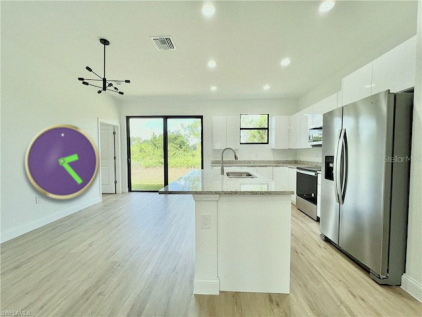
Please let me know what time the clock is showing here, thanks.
2:23
